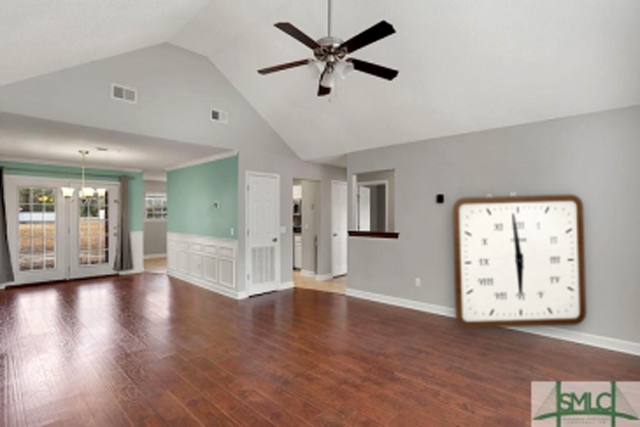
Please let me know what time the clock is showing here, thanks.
5:59
